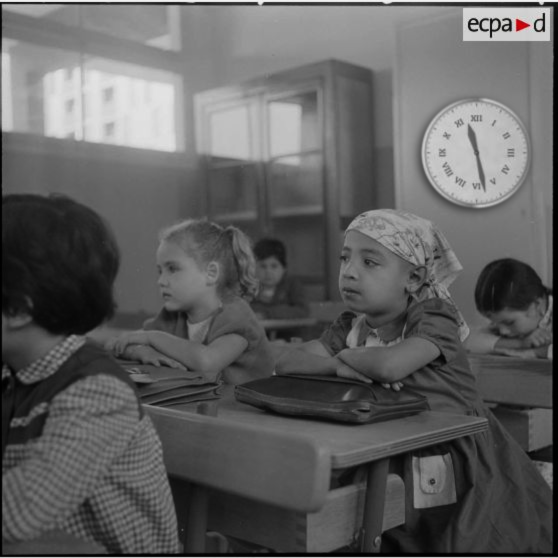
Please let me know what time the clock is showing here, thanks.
11:28
